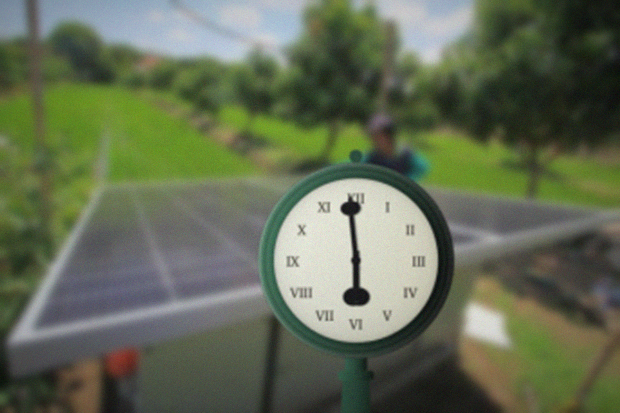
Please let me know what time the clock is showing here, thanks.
5:59
